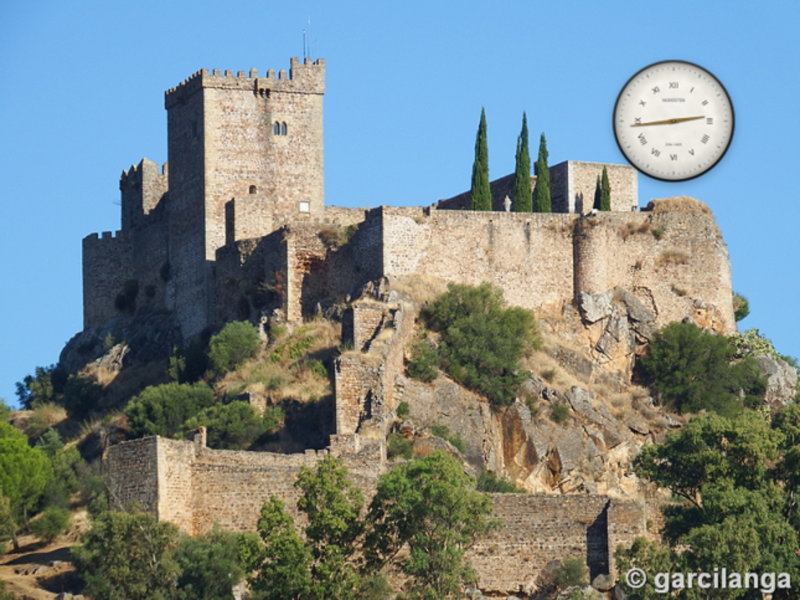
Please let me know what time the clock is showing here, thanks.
2:44
